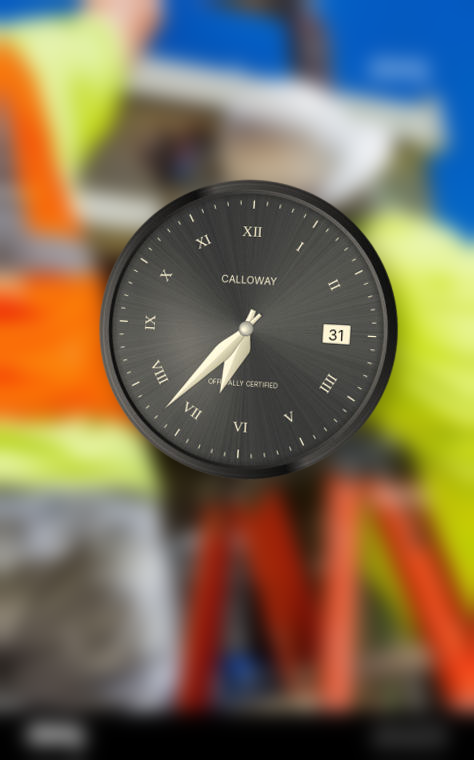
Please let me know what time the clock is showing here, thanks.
6:37
